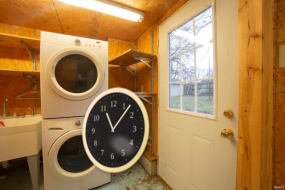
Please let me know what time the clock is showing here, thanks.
11:07
